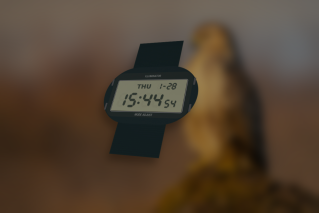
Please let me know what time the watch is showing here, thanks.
15:44:54
